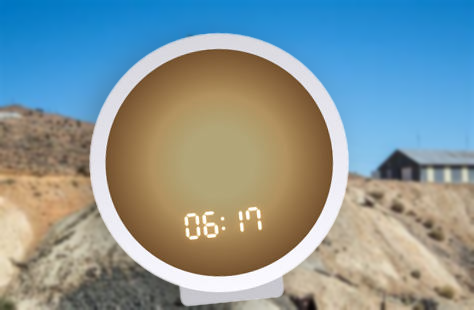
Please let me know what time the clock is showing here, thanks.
6:17
